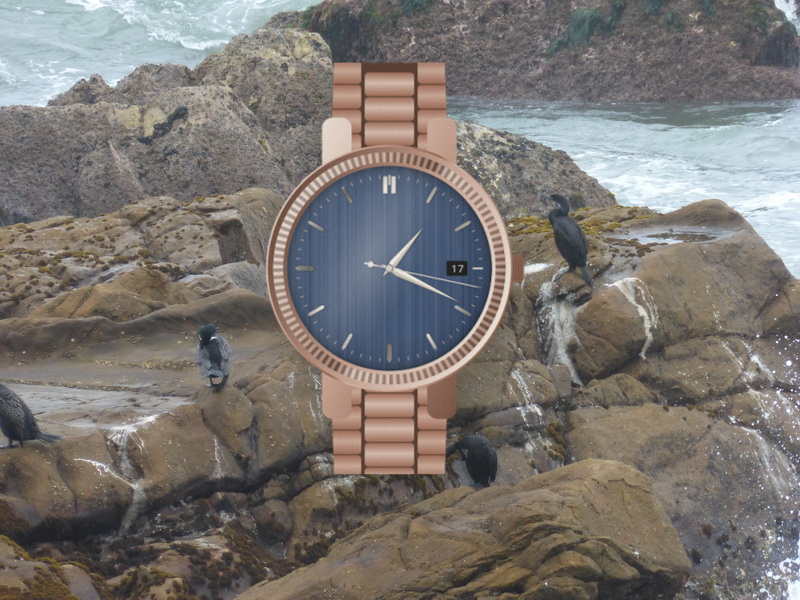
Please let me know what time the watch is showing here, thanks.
1:19:17
